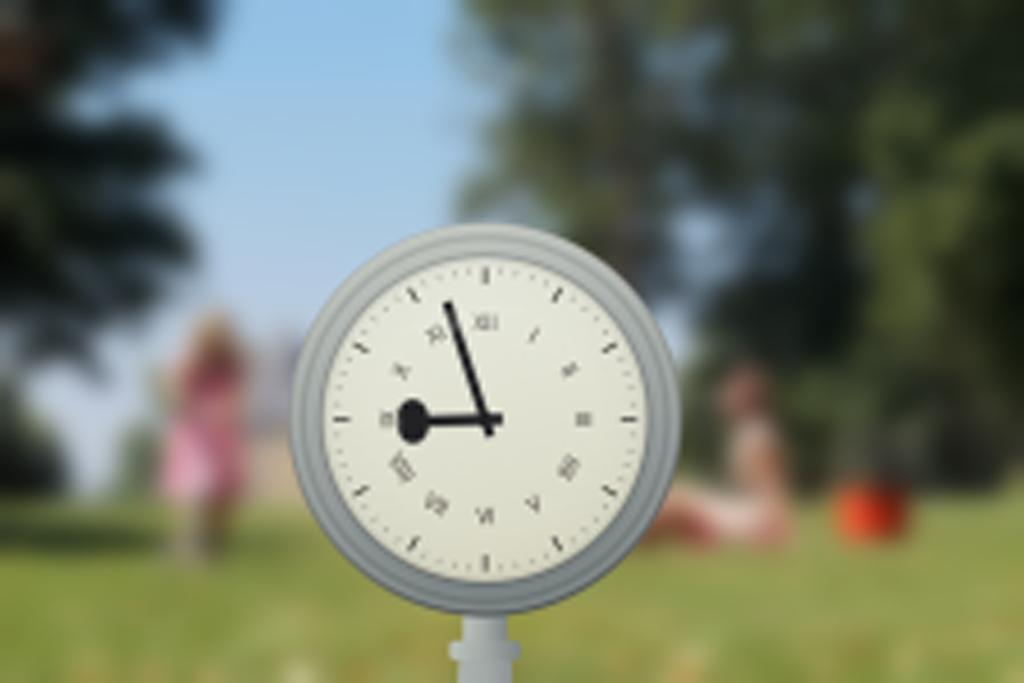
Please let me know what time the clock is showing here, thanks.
8:57
